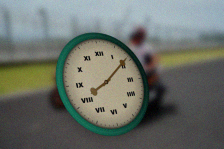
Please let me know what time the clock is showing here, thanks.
8:09
